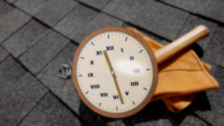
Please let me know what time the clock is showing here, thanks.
11:28
